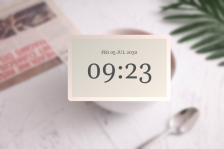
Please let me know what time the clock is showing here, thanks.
9:23
